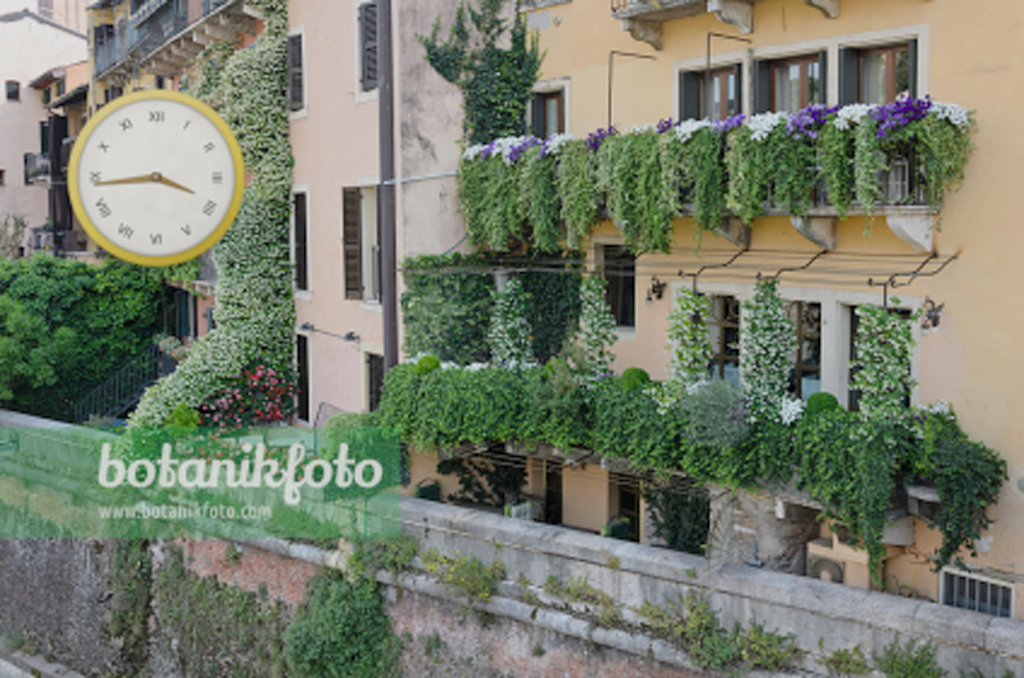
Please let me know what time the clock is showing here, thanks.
3:44
